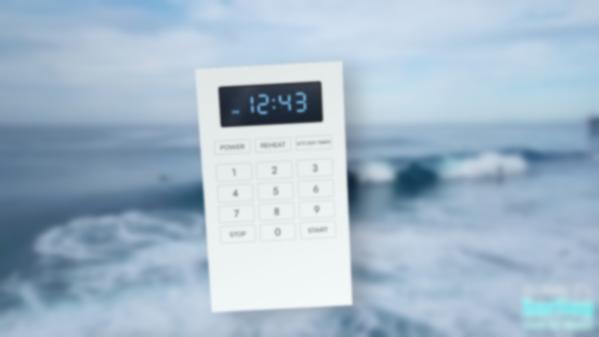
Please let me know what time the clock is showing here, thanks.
12:43
